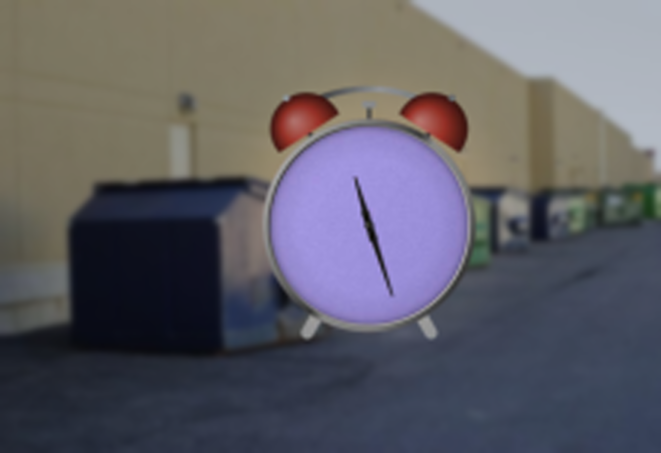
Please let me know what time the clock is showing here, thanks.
11:27
